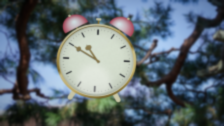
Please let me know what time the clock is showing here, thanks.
10:50
